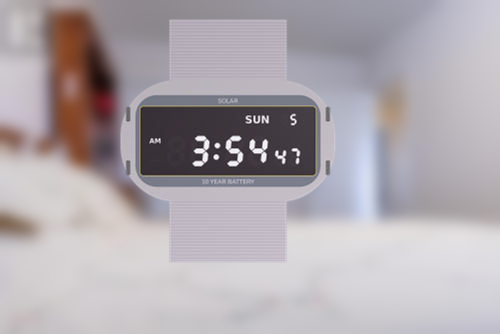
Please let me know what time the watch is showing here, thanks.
3:54:47
